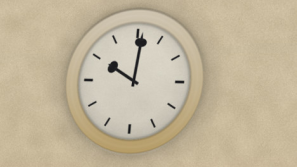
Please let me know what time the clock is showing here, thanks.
10:01
